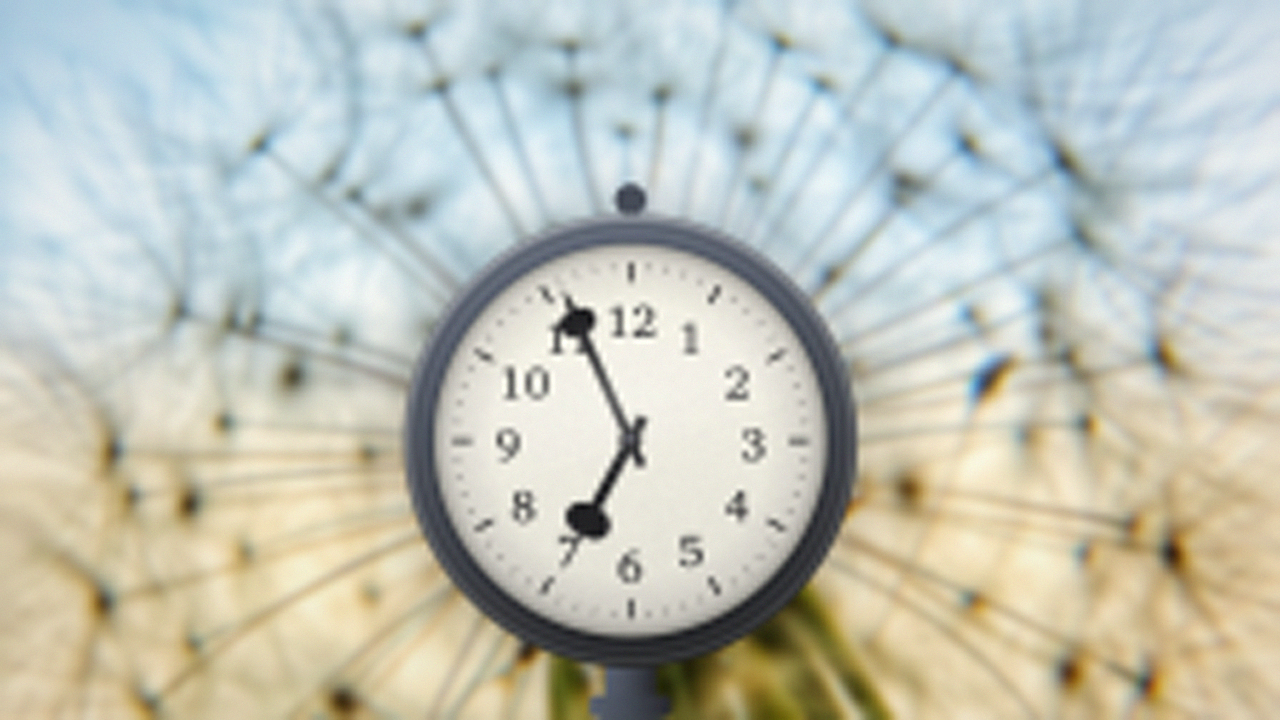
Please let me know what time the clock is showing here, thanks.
6:56
